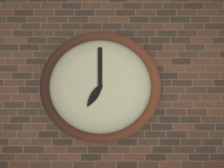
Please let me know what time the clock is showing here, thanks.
7:00
